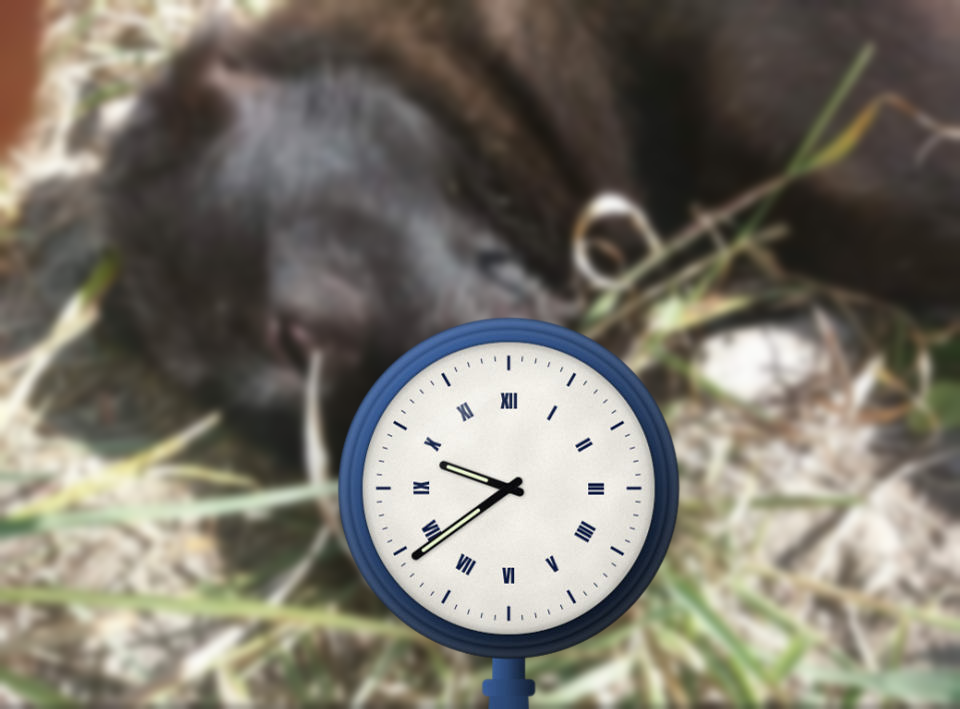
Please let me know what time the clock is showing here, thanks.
9:39
